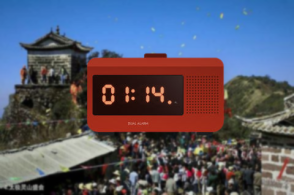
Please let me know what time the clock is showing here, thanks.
1:14
